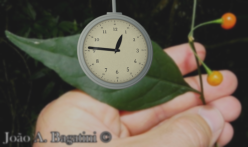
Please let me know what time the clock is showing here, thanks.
12:46
